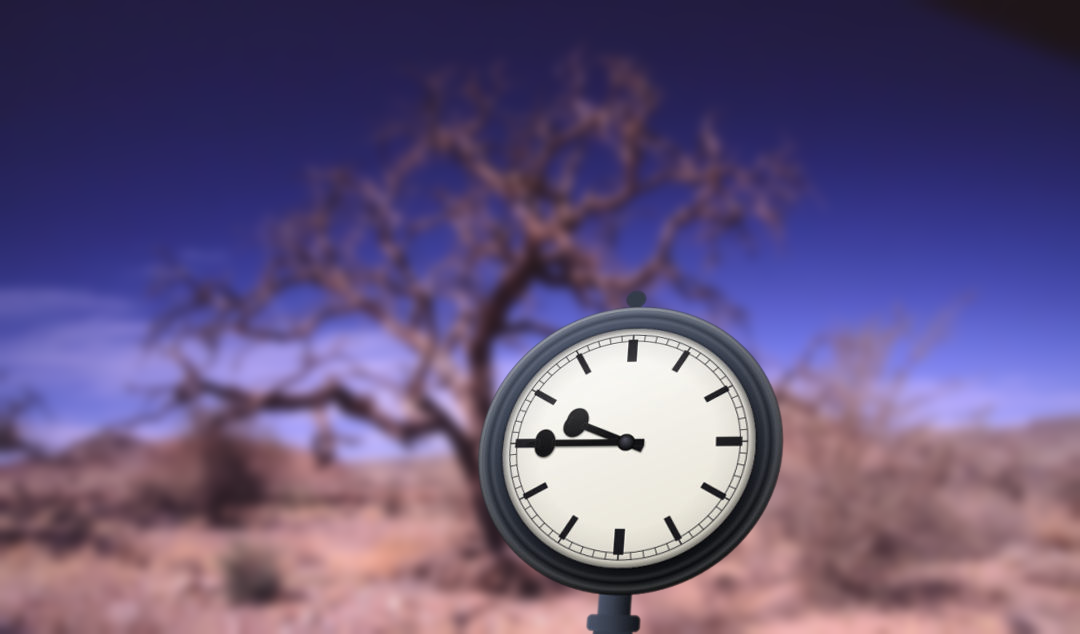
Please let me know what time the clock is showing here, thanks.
9:45
